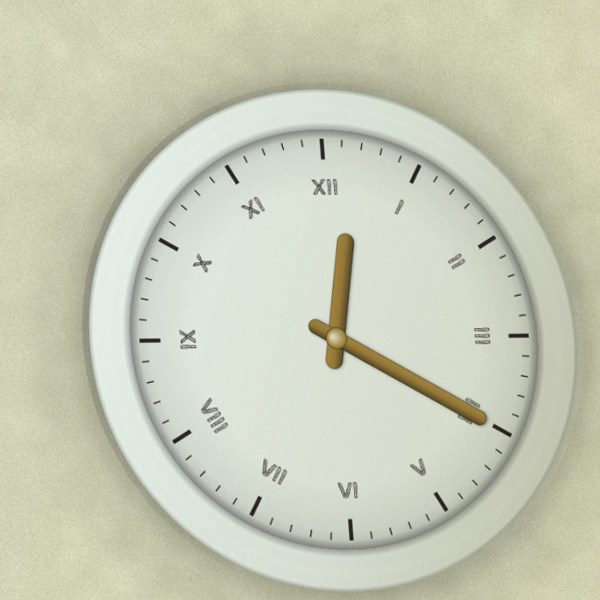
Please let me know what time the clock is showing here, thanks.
12:20
